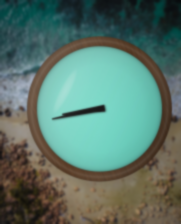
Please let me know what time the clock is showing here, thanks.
8:43
